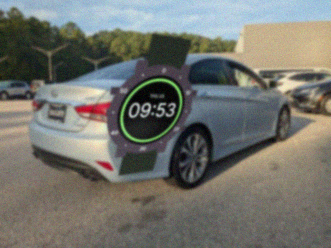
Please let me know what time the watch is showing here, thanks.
9:53
